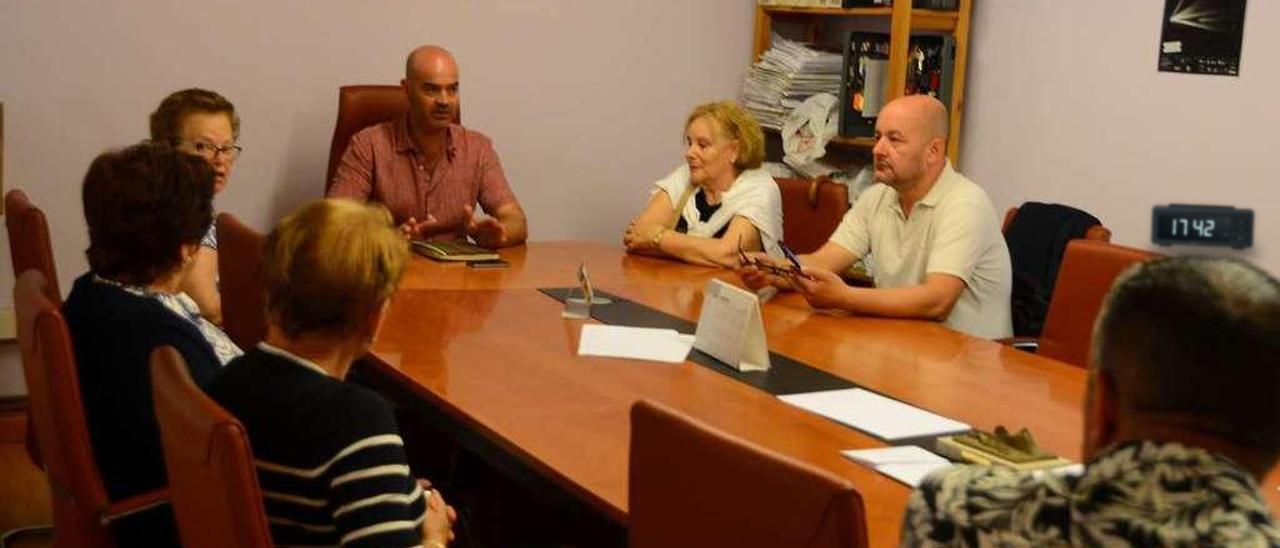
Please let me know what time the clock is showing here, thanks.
17:42
